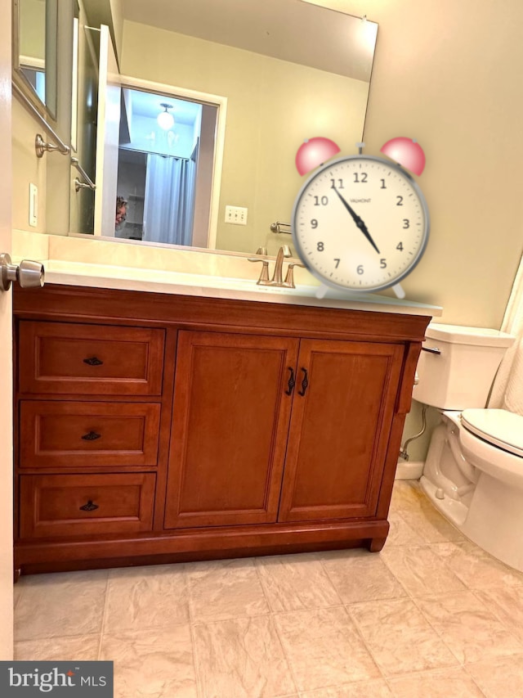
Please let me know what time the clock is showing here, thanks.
4:54
